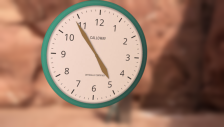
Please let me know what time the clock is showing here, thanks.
4:54
